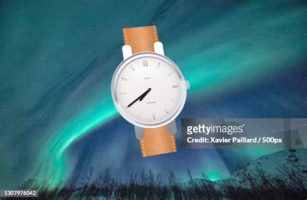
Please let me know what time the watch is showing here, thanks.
7:40
